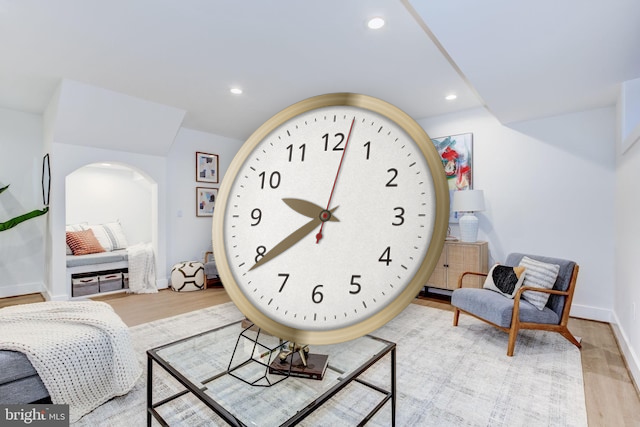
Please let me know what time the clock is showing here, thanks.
9:39:02
